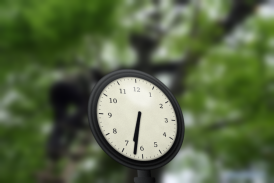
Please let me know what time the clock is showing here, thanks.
6:32
